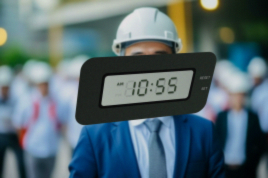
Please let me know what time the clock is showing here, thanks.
10:55
